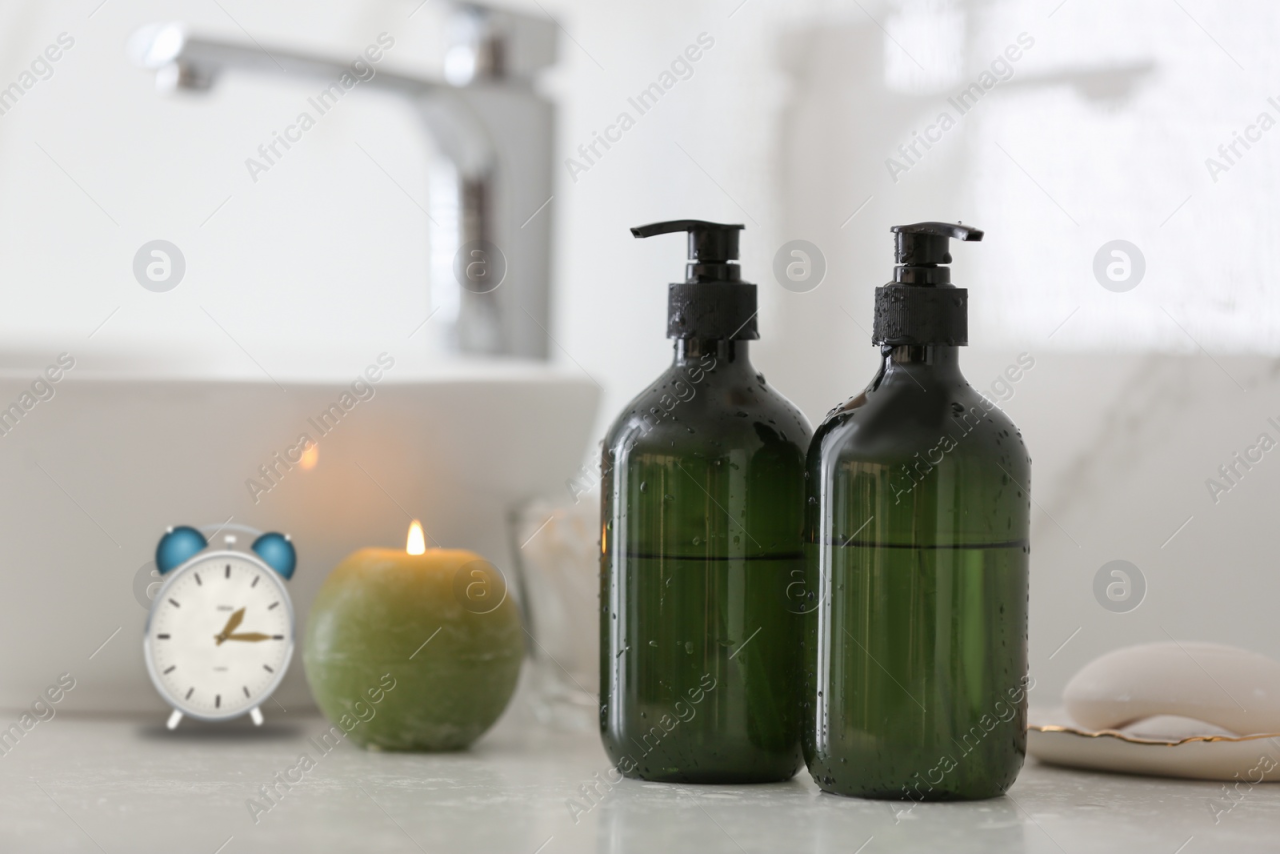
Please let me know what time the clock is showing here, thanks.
1:15
